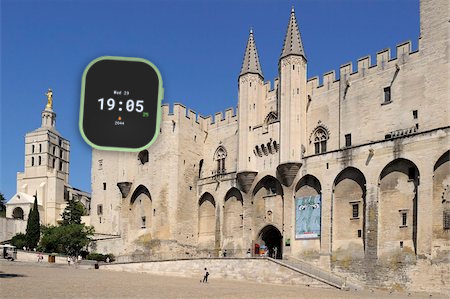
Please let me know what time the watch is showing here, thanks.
19:05
